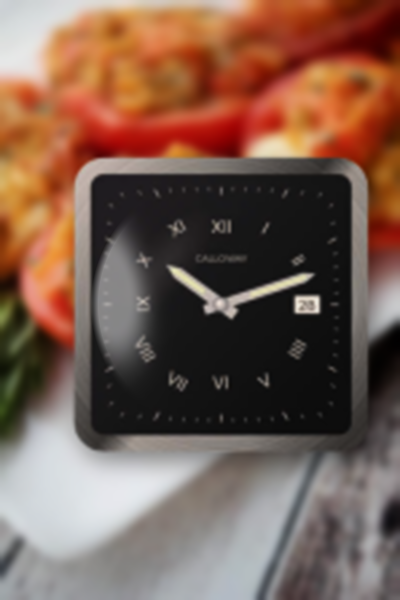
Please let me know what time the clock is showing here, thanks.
10:12
